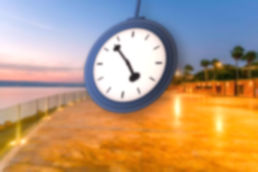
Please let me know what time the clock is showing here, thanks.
4:53
